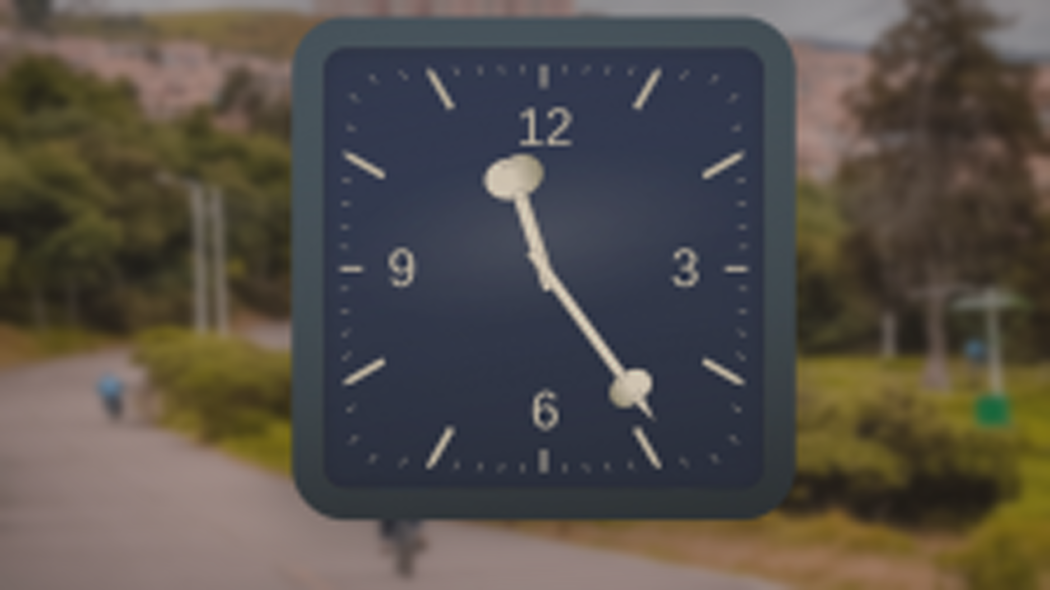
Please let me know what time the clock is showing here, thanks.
11:24
